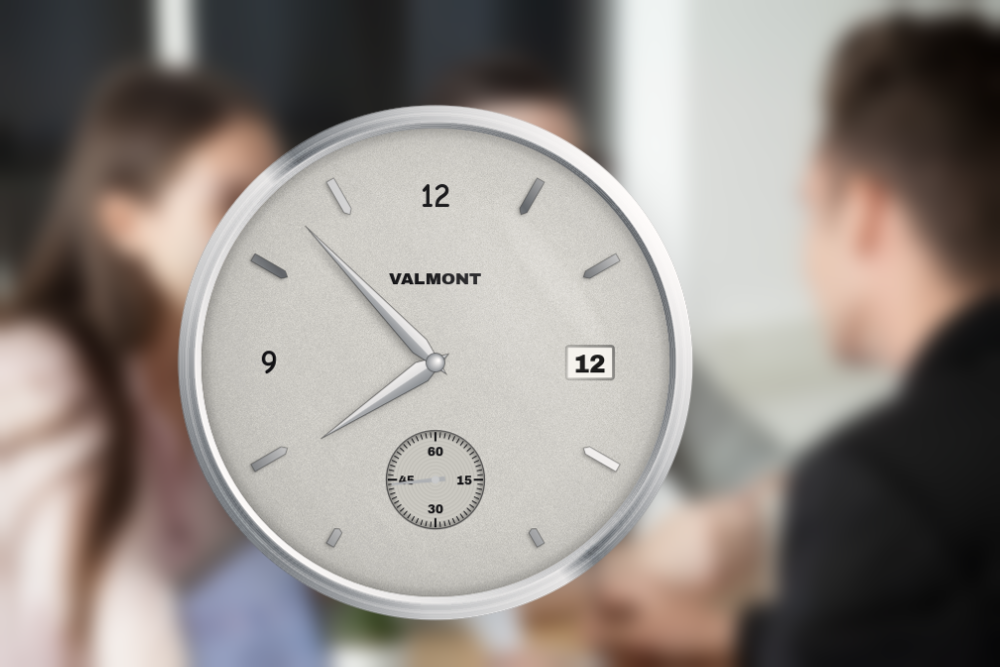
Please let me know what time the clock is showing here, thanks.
7:52:44
